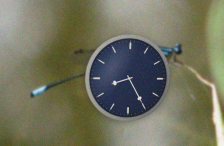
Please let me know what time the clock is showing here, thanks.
8:25
